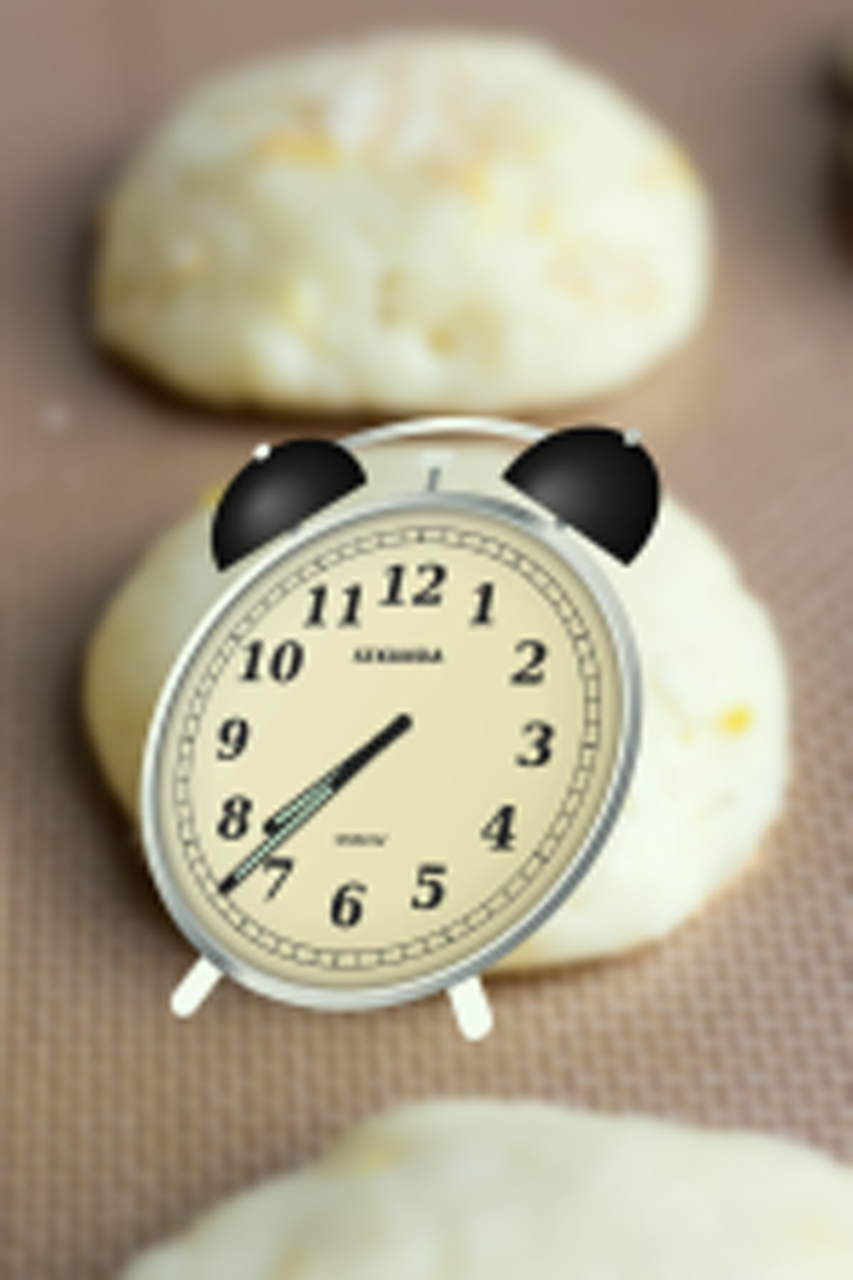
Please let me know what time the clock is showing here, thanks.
7:37
